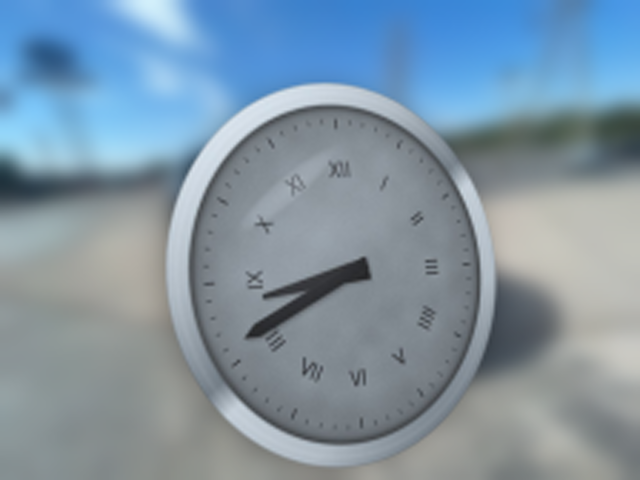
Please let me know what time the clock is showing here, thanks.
8:41
